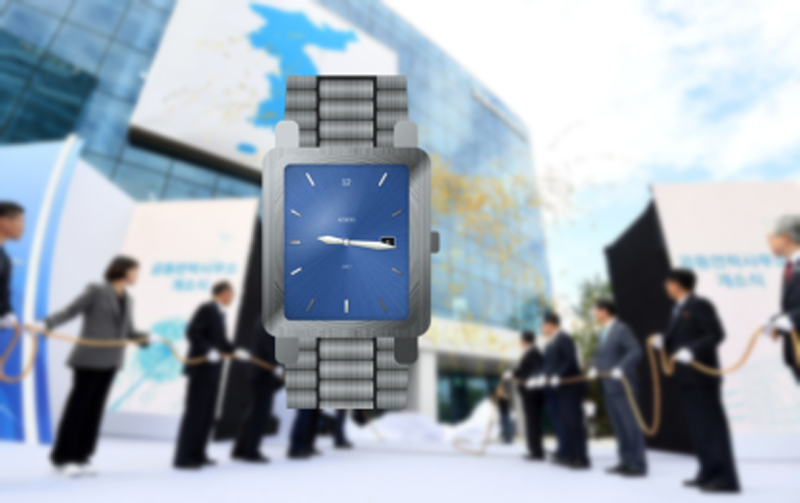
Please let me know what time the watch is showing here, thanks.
9:16
